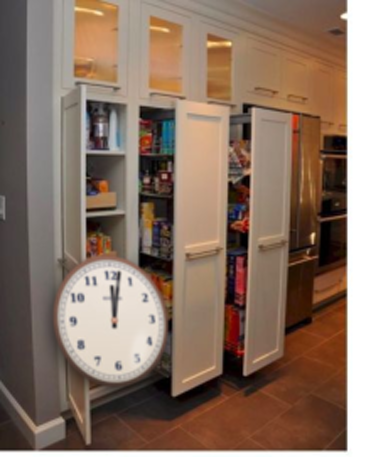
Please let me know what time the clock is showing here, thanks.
12:02
